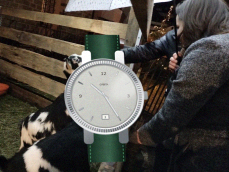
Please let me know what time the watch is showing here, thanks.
10:25
